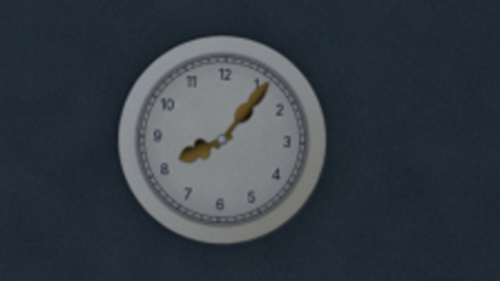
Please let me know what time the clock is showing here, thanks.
8:06
